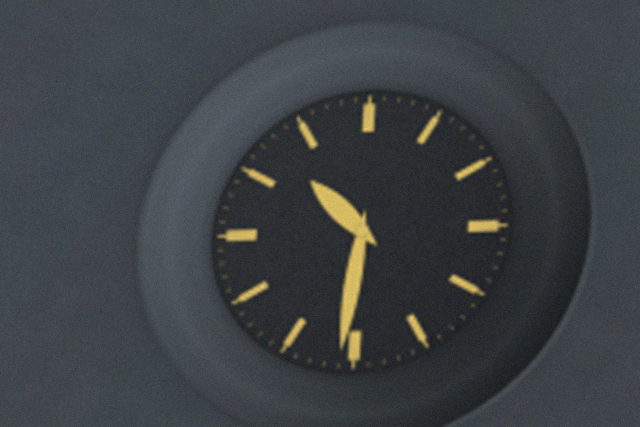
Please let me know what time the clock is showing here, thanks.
10:31
